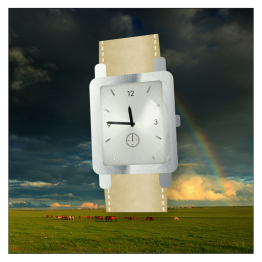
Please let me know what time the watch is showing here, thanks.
11:46
